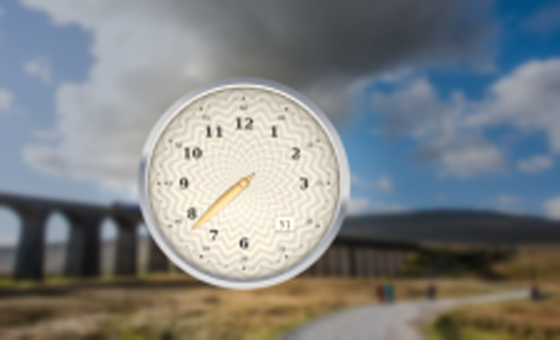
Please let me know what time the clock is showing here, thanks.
7:38
